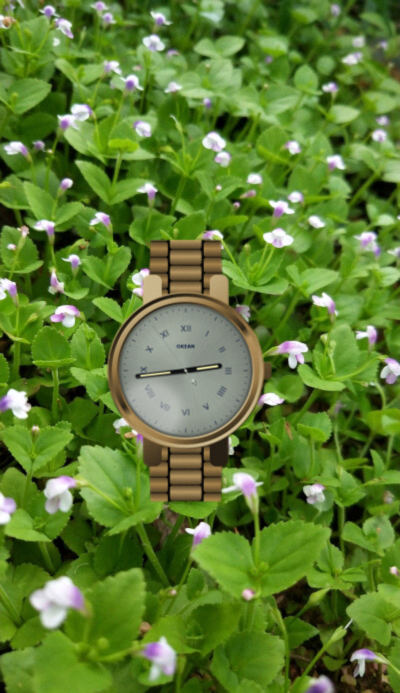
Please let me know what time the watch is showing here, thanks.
2:43:54
